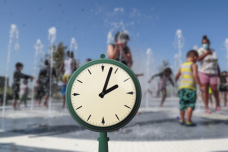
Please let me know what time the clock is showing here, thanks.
2:03
